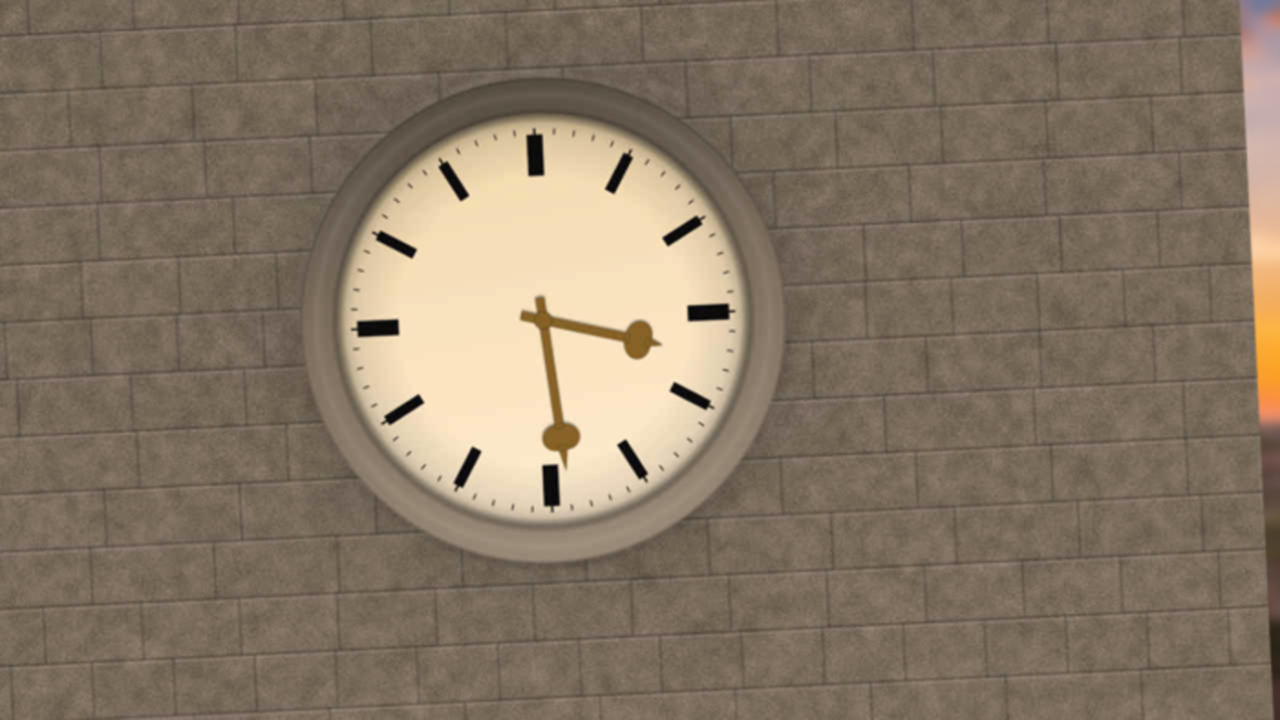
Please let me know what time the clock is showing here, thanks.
3:29
